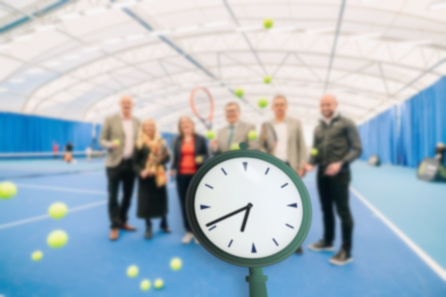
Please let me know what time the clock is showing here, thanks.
6:41
